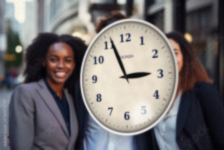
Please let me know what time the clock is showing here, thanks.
2:56
